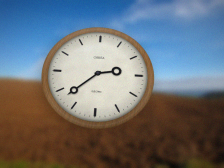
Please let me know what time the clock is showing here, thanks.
2:38
